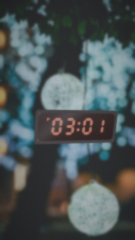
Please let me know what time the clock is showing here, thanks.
3:01
